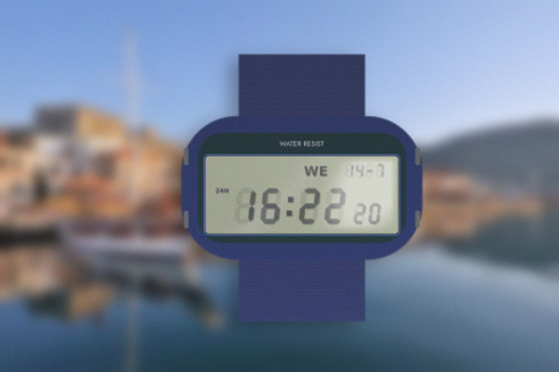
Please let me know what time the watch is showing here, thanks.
16:22:20
